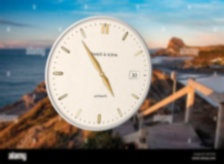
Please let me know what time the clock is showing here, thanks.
4:54
